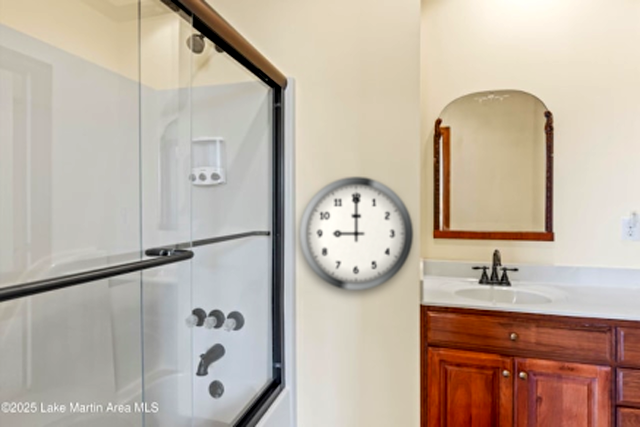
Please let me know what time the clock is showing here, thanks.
9:00
